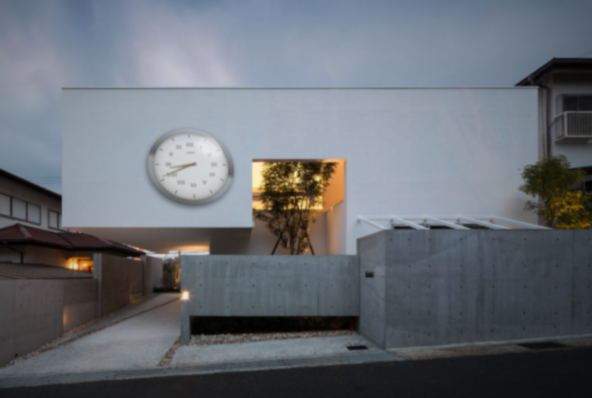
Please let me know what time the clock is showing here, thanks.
8:41
